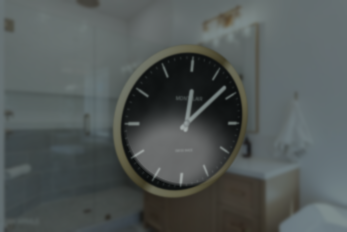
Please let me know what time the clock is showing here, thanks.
12:08
